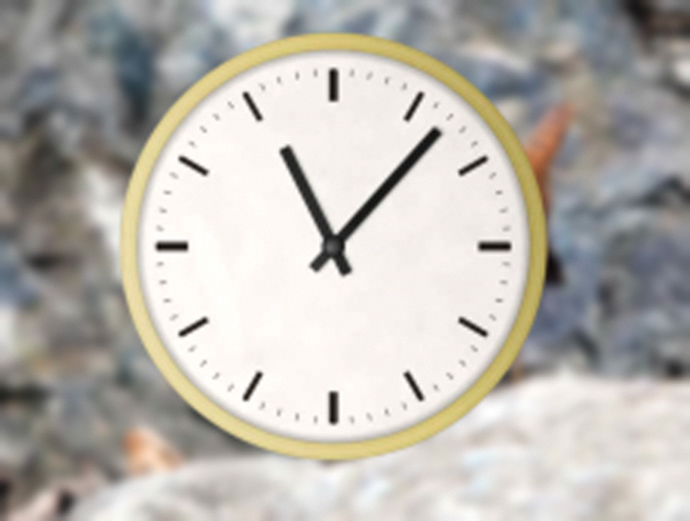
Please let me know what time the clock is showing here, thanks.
11:07
